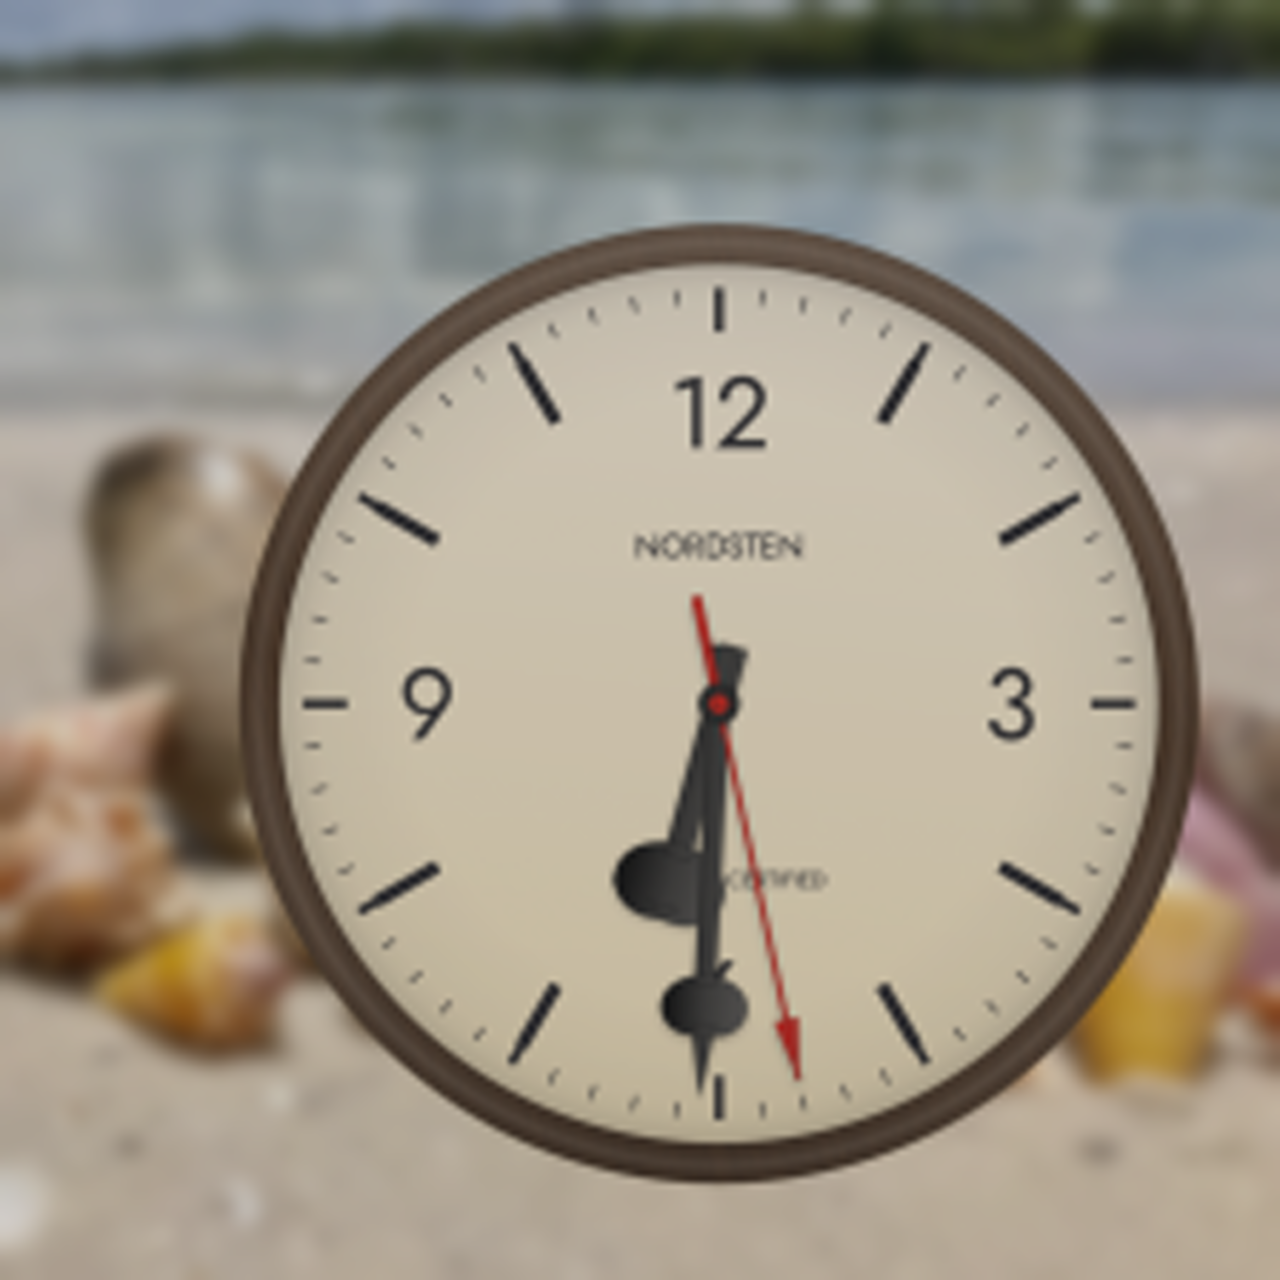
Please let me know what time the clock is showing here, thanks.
6:30:28
